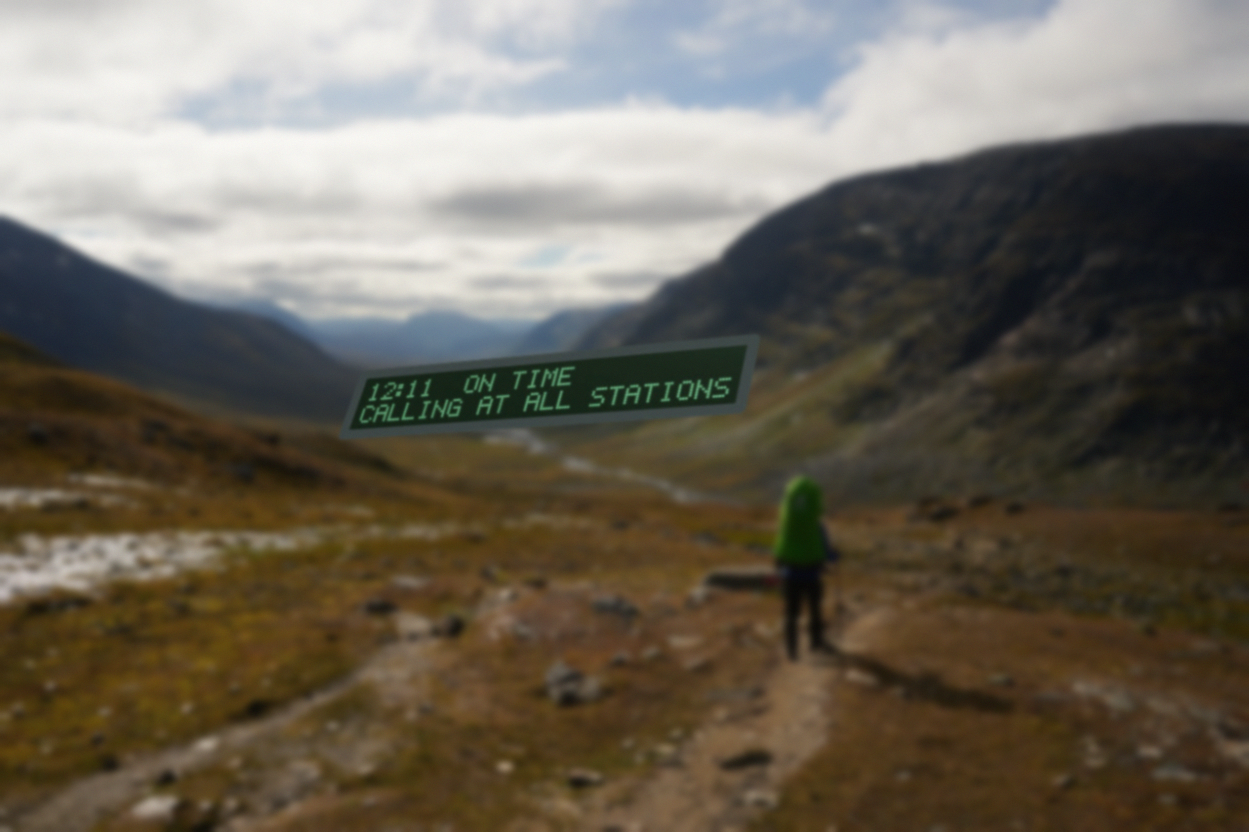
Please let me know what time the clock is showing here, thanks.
12:11
